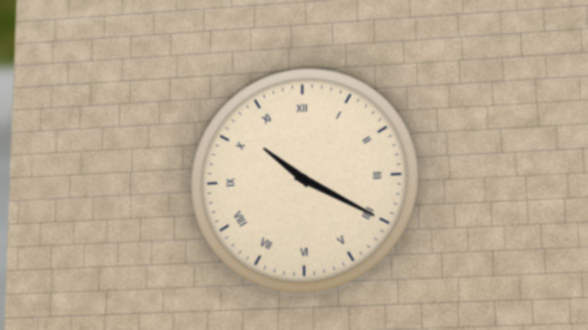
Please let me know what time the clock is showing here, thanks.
10:20
